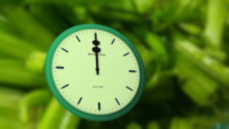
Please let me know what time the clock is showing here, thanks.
12:00
